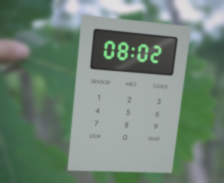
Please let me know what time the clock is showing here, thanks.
8:02
